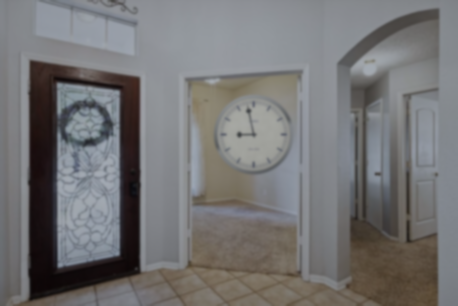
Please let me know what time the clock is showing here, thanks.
8:58
